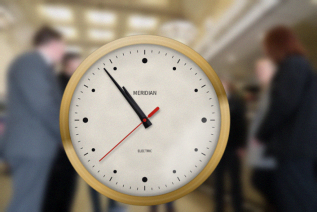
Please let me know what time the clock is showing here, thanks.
10:53:38
